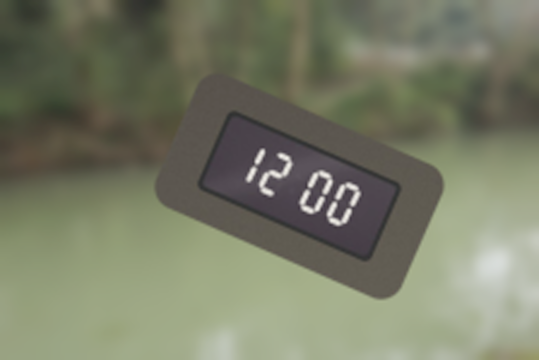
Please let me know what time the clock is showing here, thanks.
12:00
